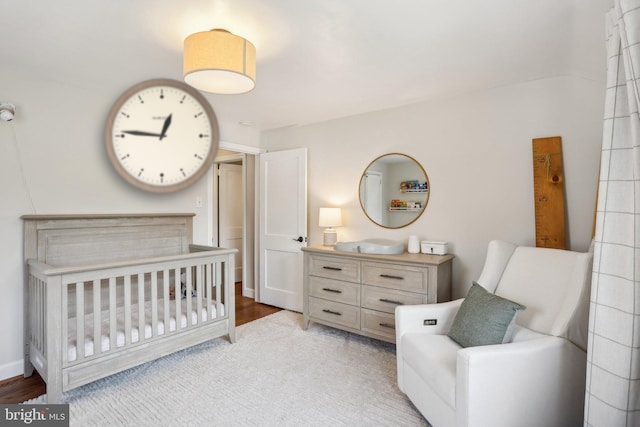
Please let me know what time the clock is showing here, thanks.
12:46
